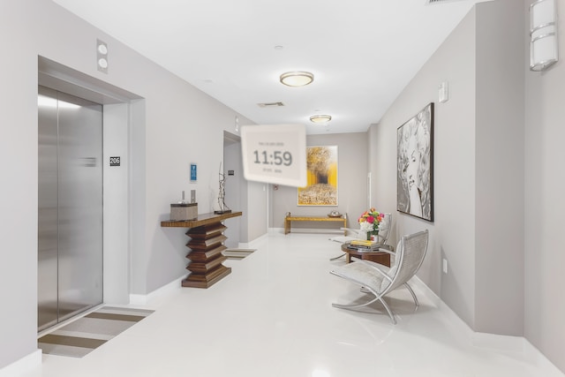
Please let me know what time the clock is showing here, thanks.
11:59
